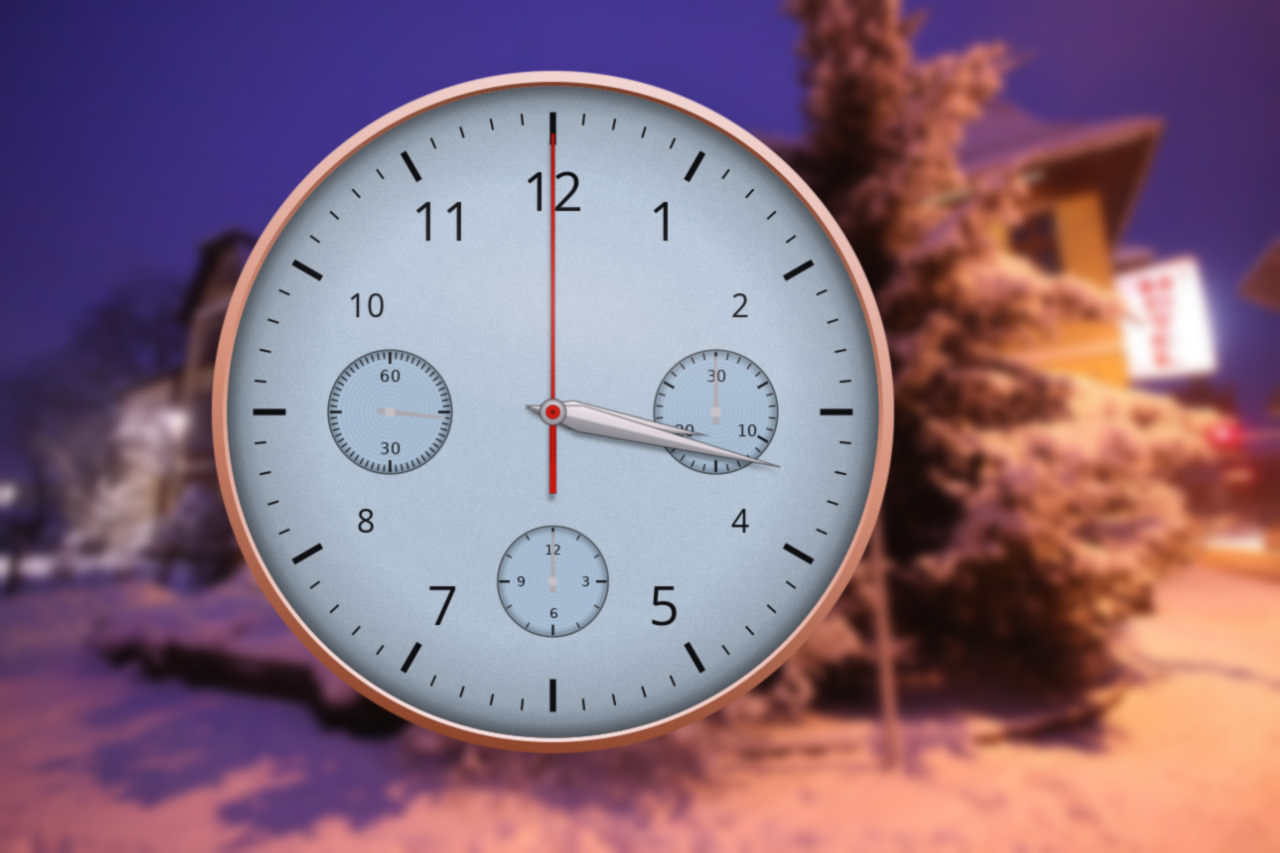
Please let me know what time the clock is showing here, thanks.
3:17:16
